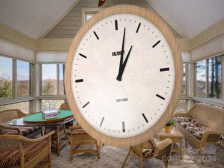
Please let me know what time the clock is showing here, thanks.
1:02
